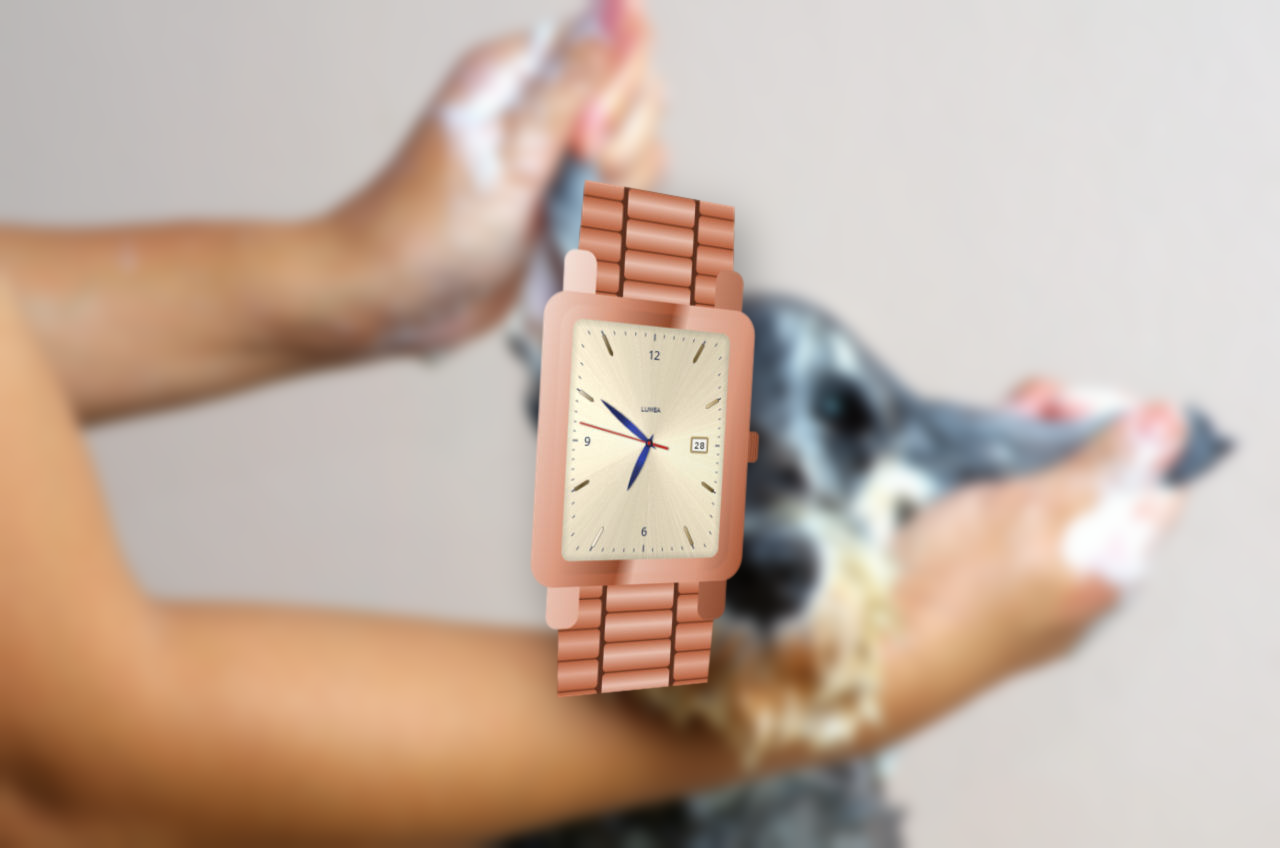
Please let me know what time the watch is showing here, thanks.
6:50:47
